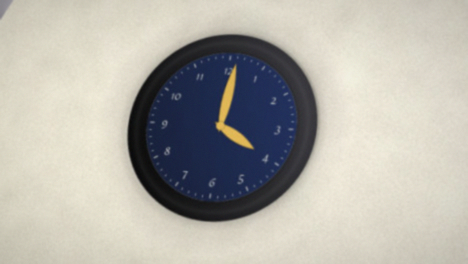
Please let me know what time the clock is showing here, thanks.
4:01
